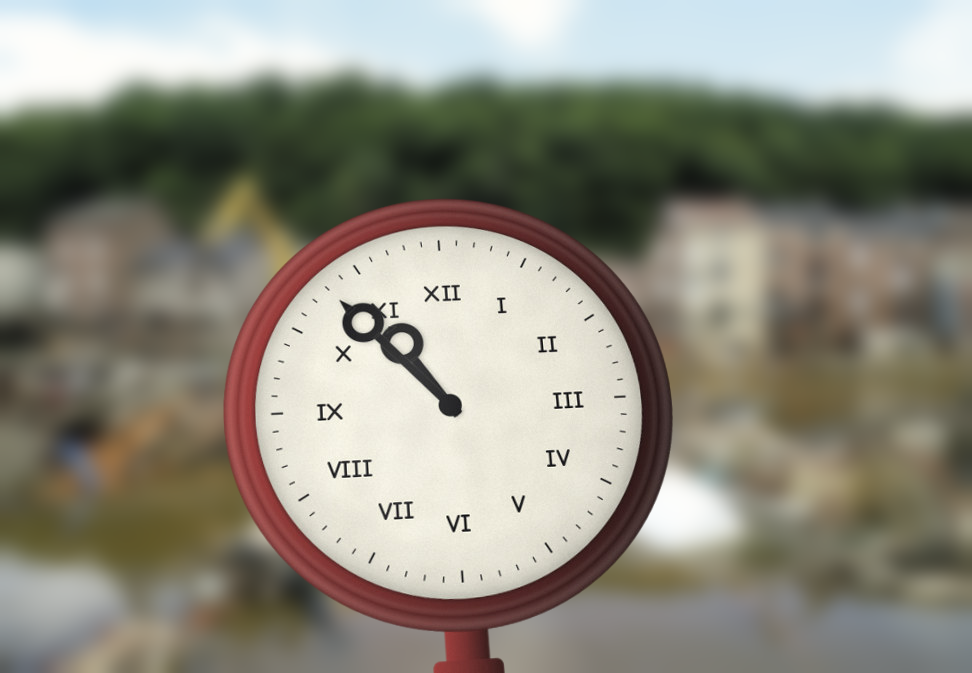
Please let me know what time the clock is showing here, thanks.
10:53
